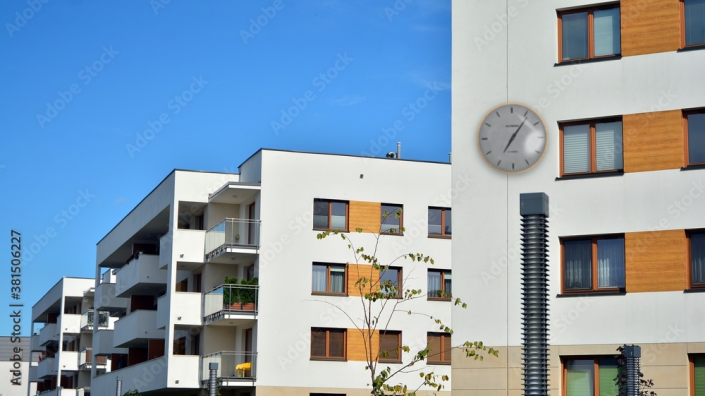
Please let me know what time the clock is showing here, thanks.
7:06
